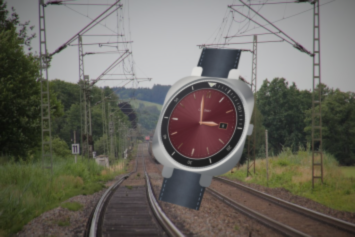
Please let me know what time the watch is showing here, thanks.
2:58
